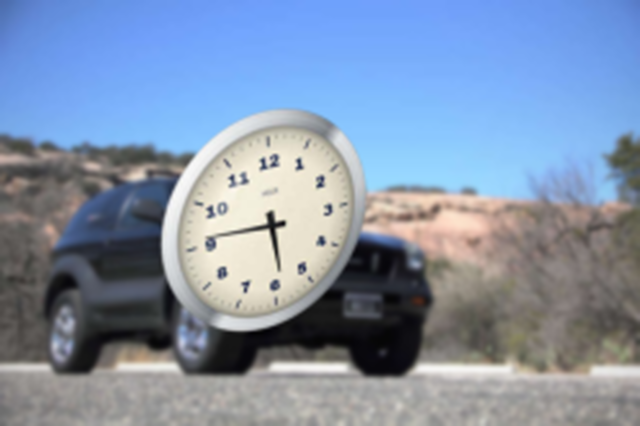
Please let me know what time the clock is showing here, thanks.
5:46
